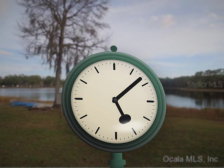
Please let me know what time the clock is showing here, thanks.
5:08
